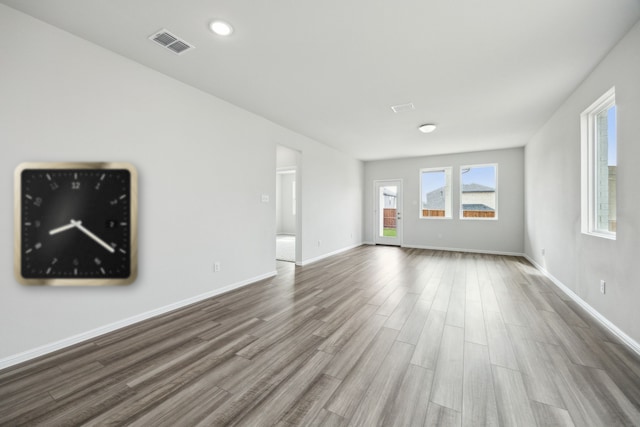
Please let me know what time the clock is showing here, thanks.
8:21
